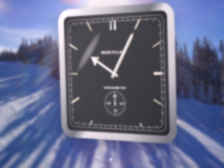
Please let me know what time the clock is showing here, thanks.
10:05
